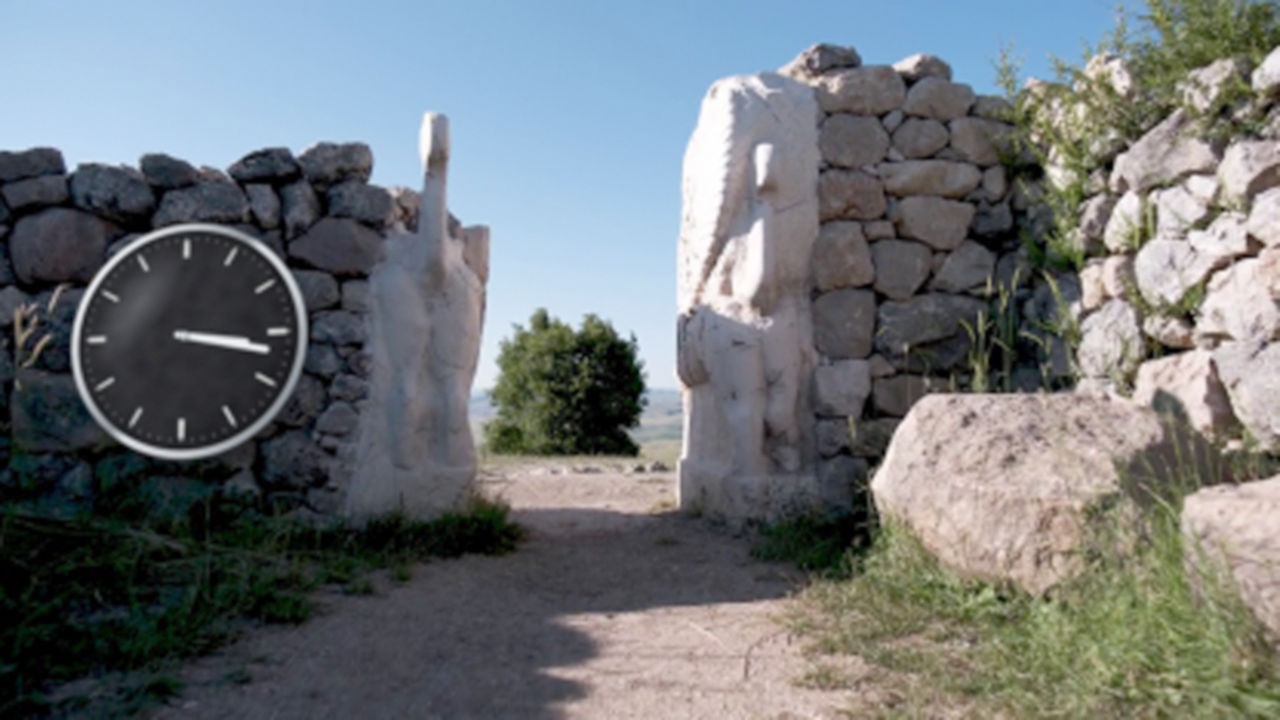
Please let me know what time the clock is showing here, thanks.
3:17
